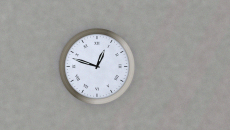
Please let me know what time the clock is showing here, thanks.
12:48
